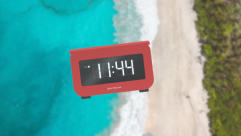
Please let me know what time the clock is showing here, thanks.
11:44
